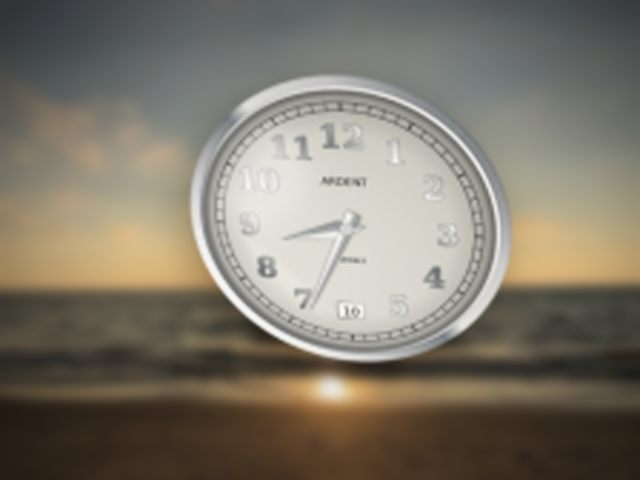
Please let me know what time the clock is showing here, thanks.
8:34
